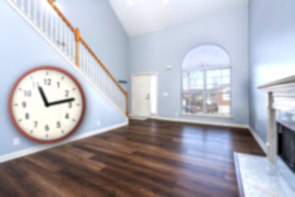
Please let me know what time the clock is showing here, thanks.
11:13
